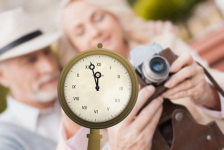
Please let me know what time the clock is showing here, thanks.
11:57
